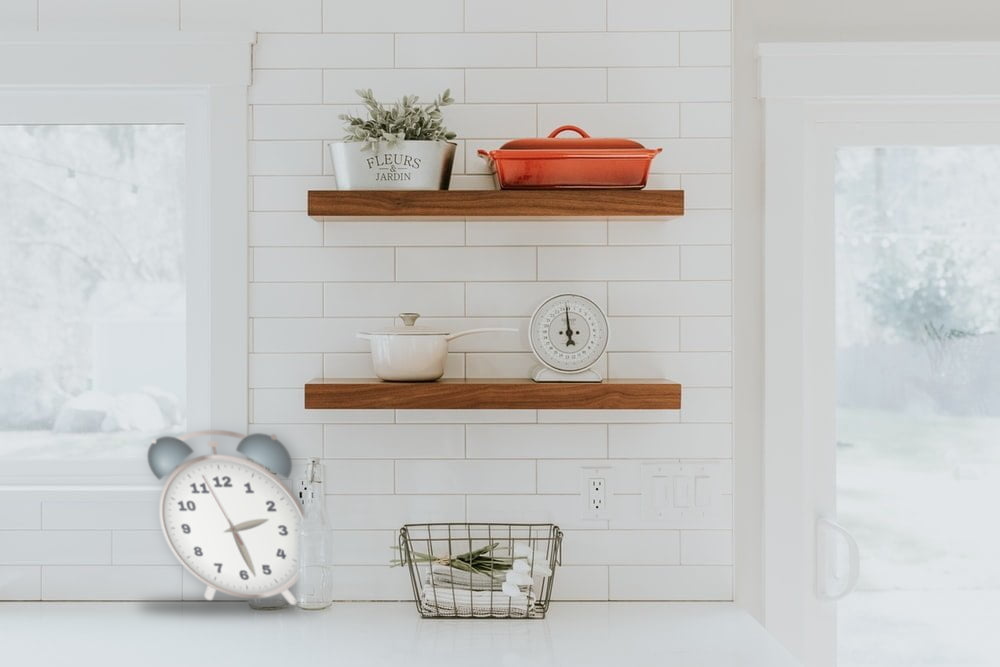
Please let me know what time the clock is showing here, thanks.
2:27:57
